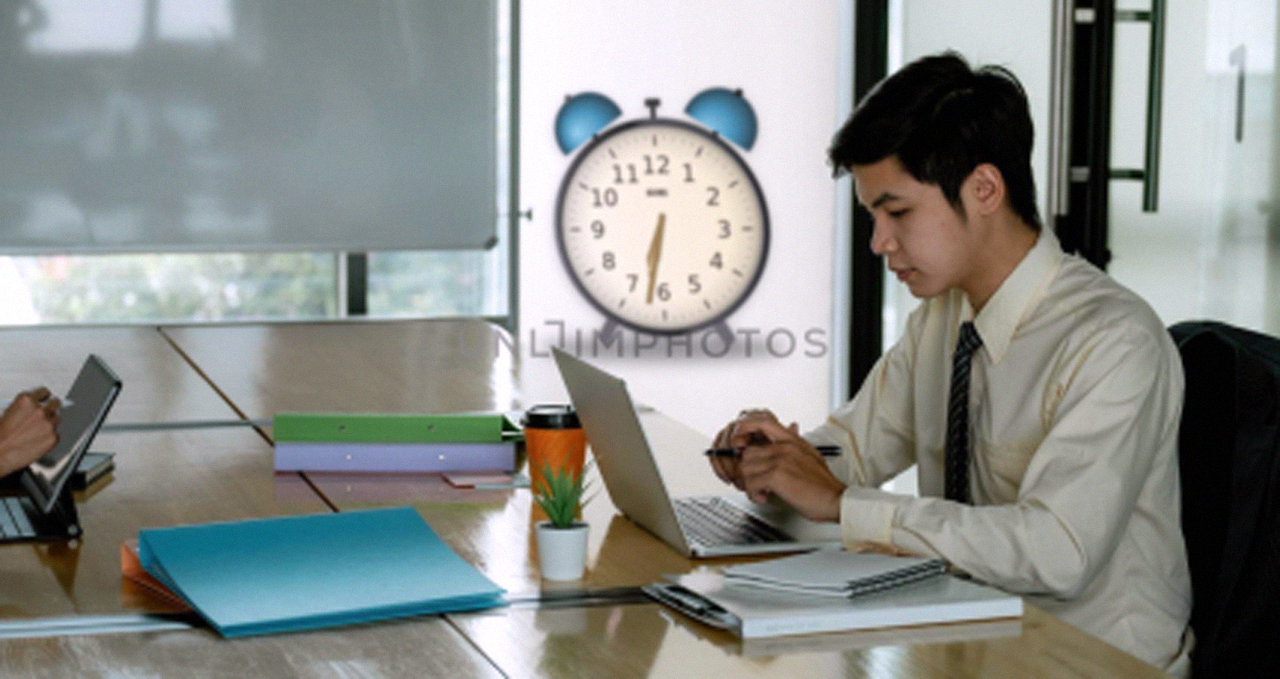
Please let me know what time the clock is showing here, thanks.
6:32
